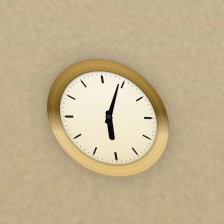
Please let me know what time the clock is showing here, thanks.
6:04
